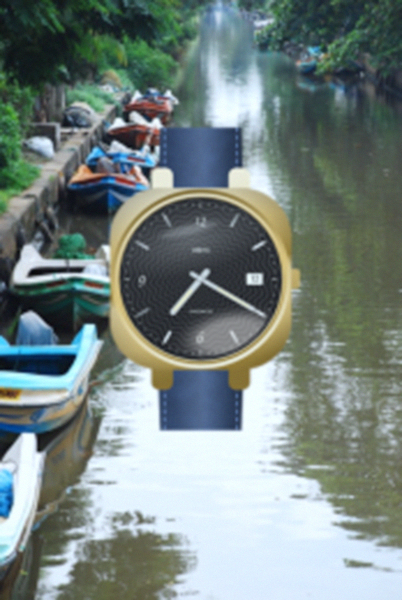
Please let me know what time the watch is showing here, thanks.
7:20
